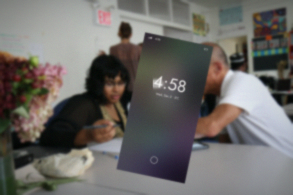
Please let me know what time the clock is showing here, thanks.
4:58
